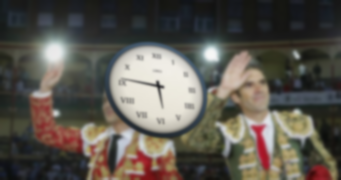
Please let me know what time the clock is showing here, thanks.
5:46
